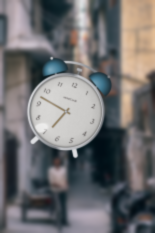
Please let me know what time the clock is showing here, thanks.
6:47
